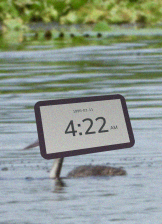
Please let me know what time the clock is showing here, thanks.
4:22
